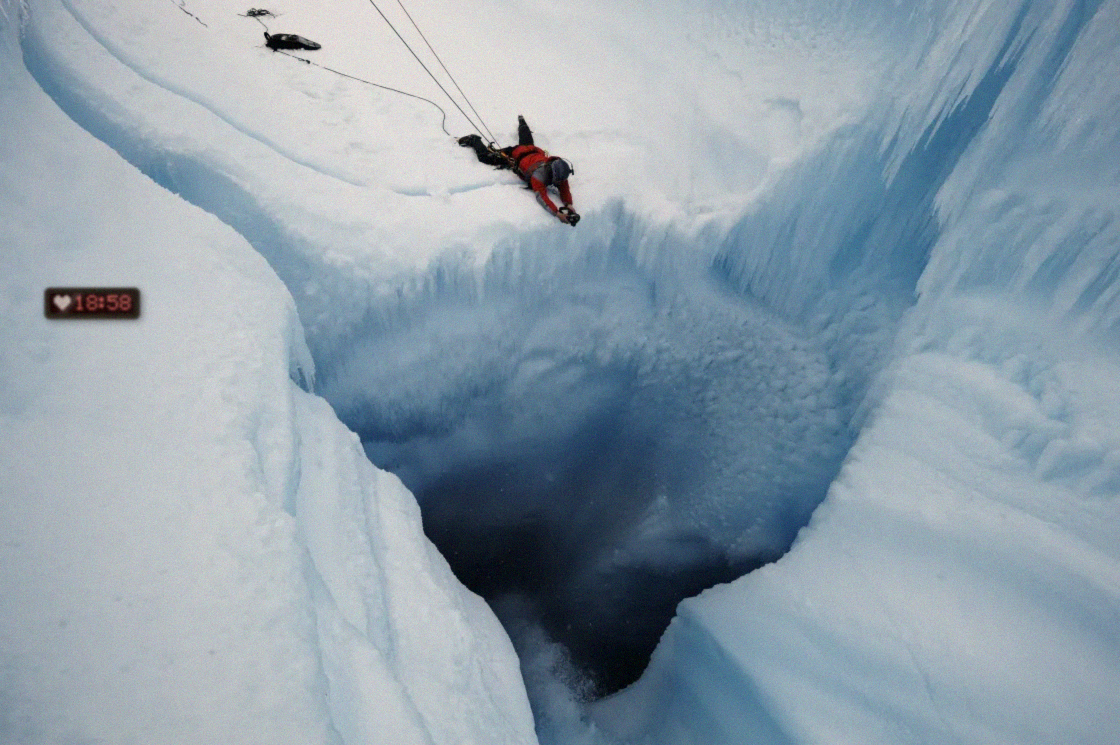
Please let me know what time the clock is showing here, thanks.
18:58
